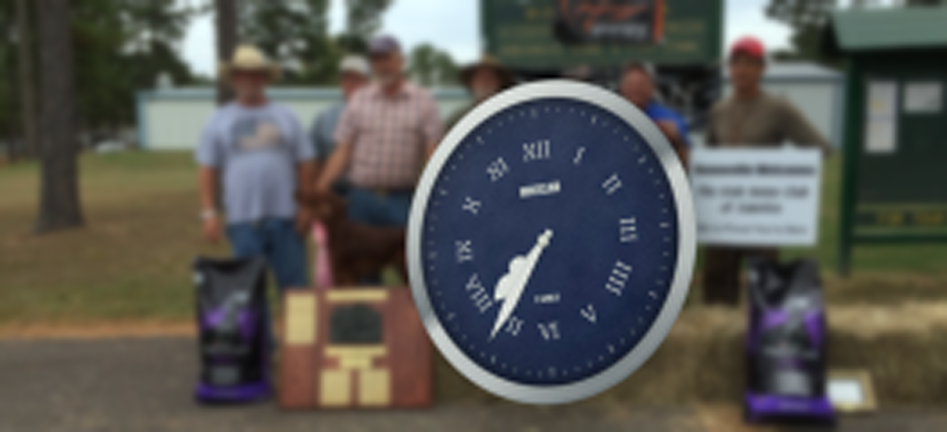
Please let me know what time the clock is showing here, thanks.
7:36
